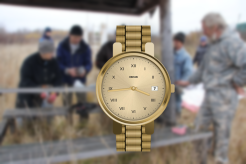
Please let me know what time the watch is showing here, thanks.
3:44
